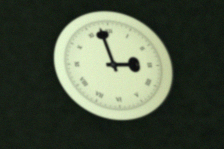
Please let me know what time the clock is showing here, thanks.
2:58
